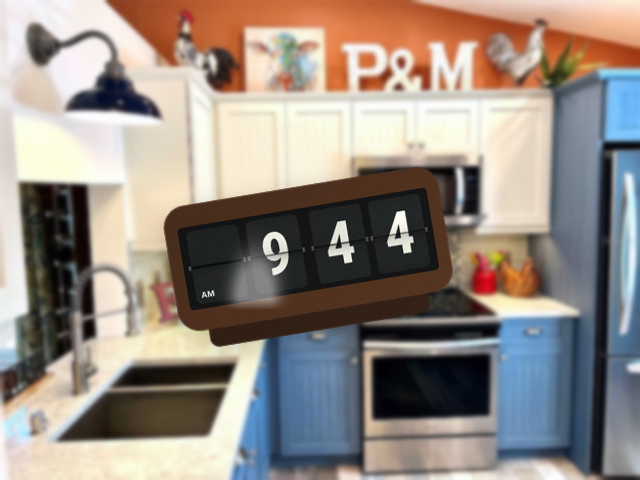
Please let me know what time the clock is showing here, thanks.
9:44
